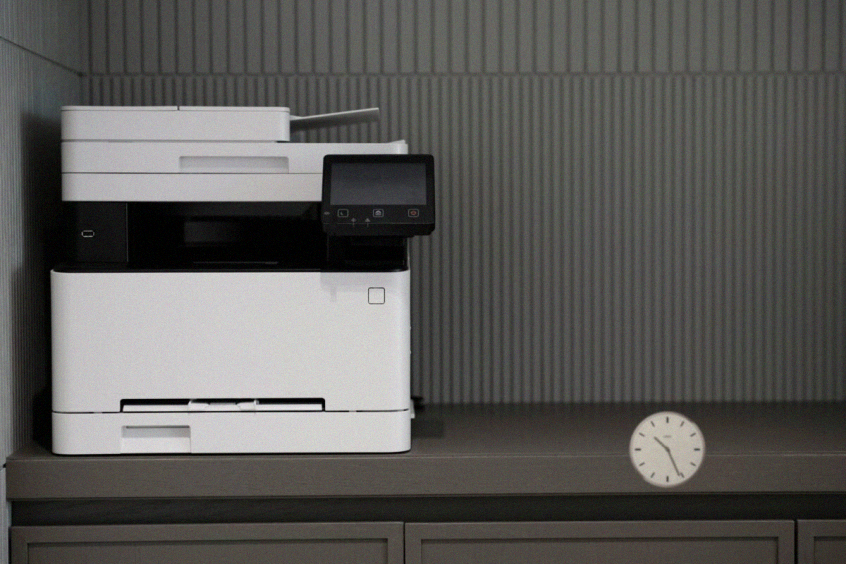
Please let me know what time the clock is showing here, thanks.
10:26
